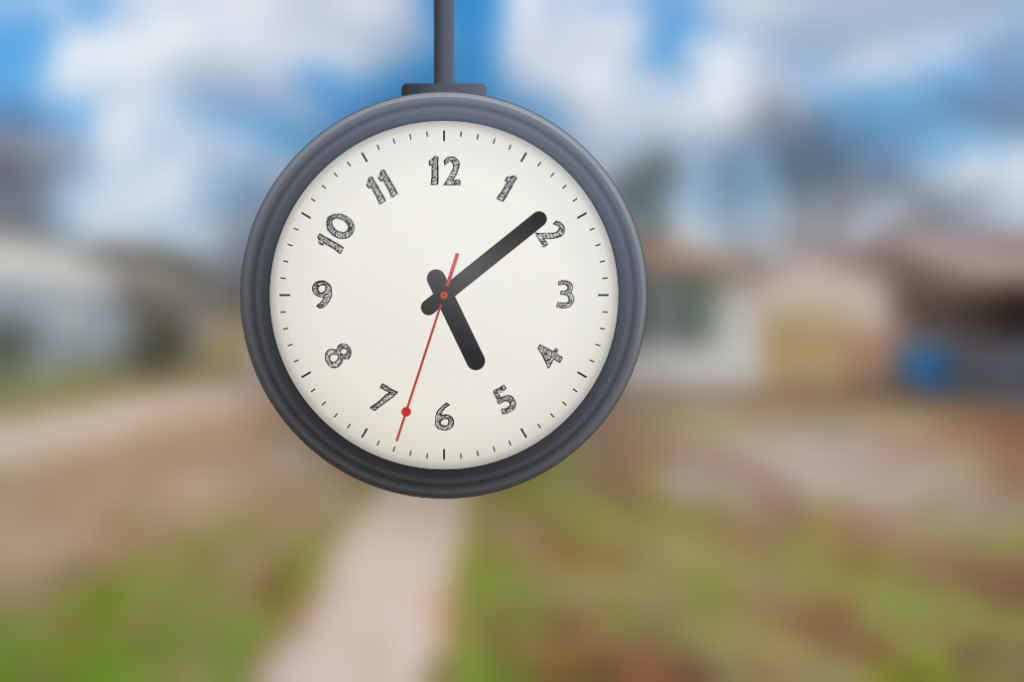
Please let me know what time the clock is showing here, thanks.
5:08:33
